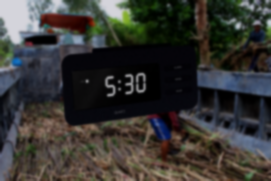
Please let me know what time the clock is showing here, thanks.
5:30
